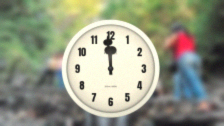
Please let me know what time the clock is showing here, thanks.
11:59
